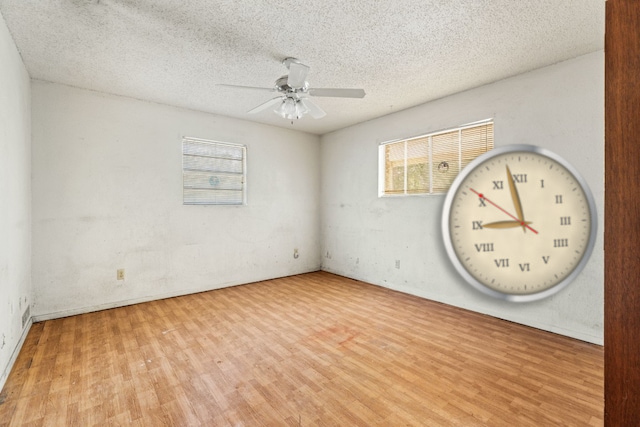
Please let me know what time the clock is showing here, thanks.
8:57:51
